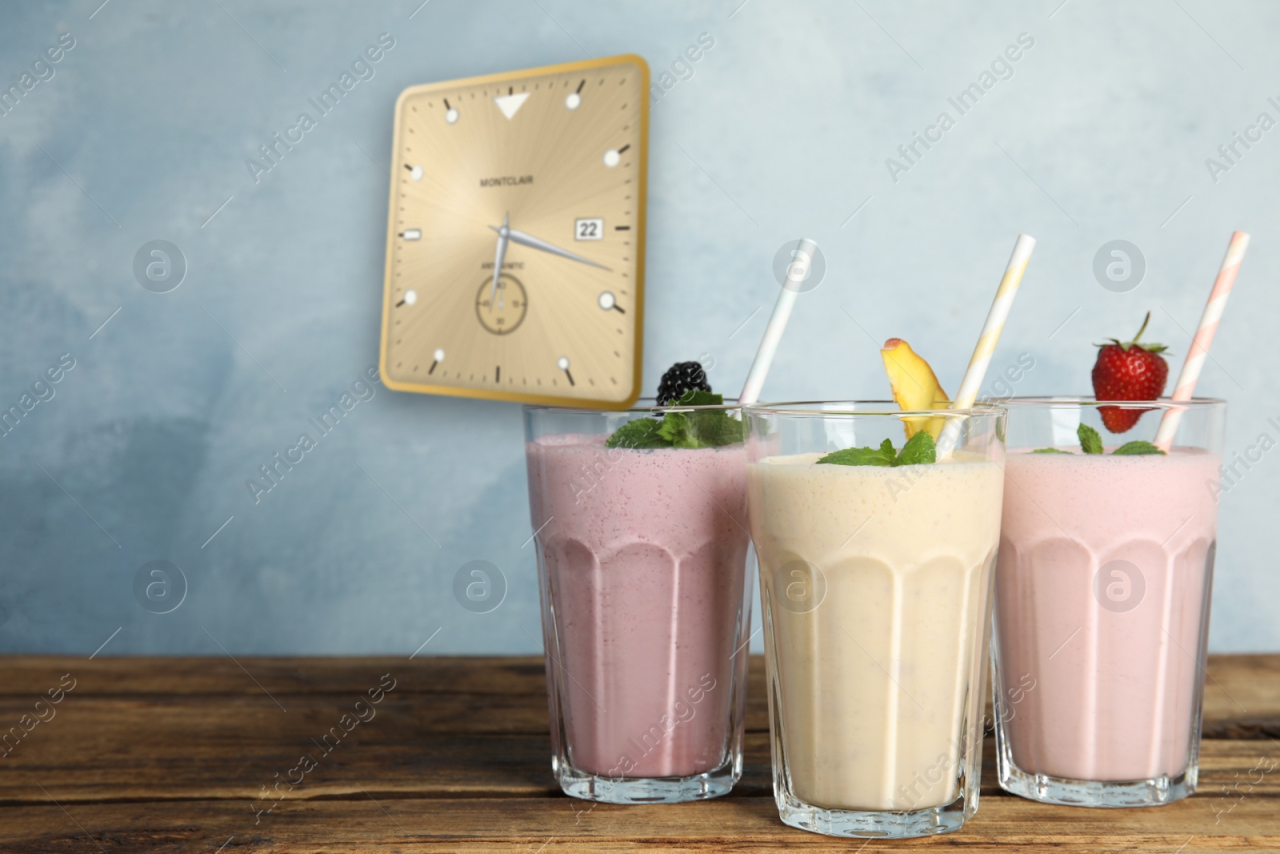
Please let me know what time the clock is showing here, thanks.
6:18
